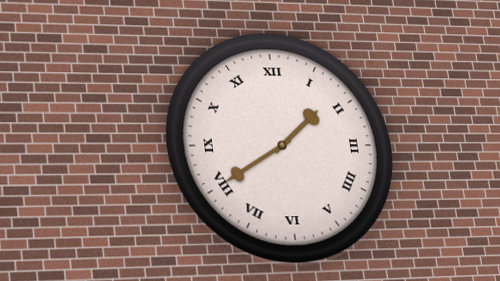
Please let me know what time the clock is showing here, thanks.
1:40
